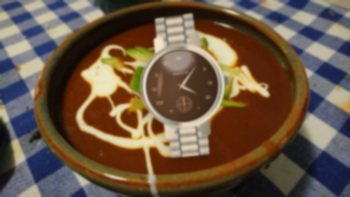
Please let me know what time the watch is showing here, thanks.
4:07
